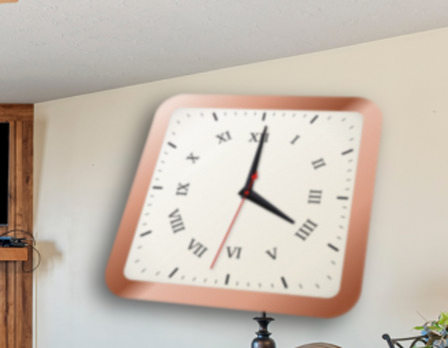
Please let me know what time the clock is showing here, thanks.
4:00:32
